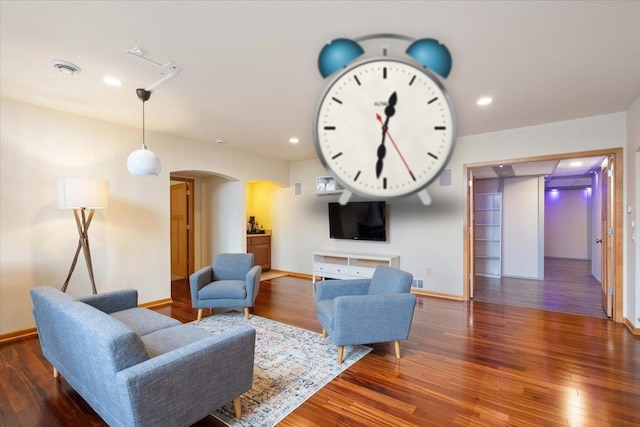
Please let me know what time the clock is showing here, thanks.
12:31:25
